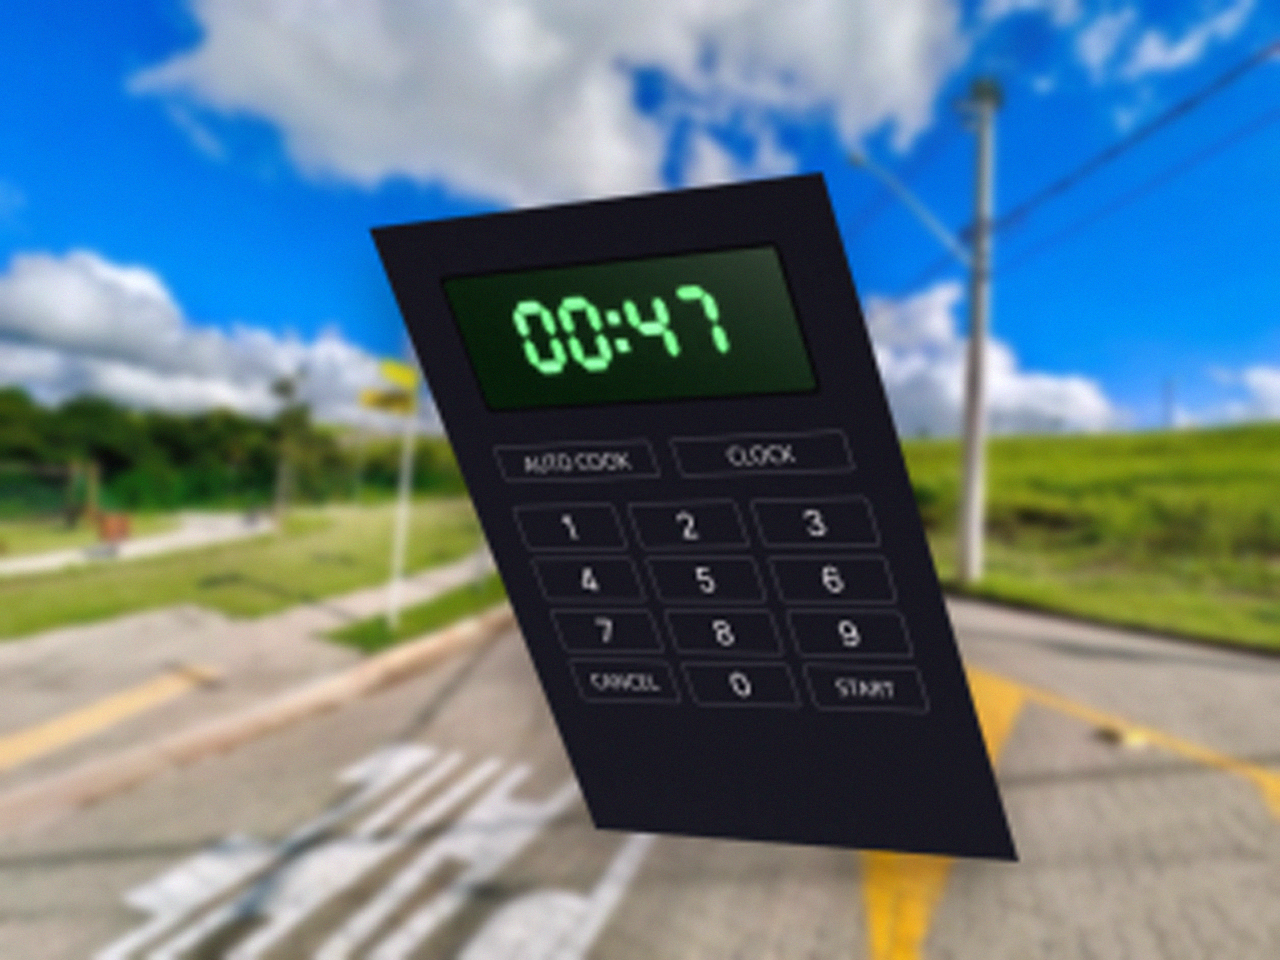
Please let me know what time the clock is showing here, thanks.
0:47
